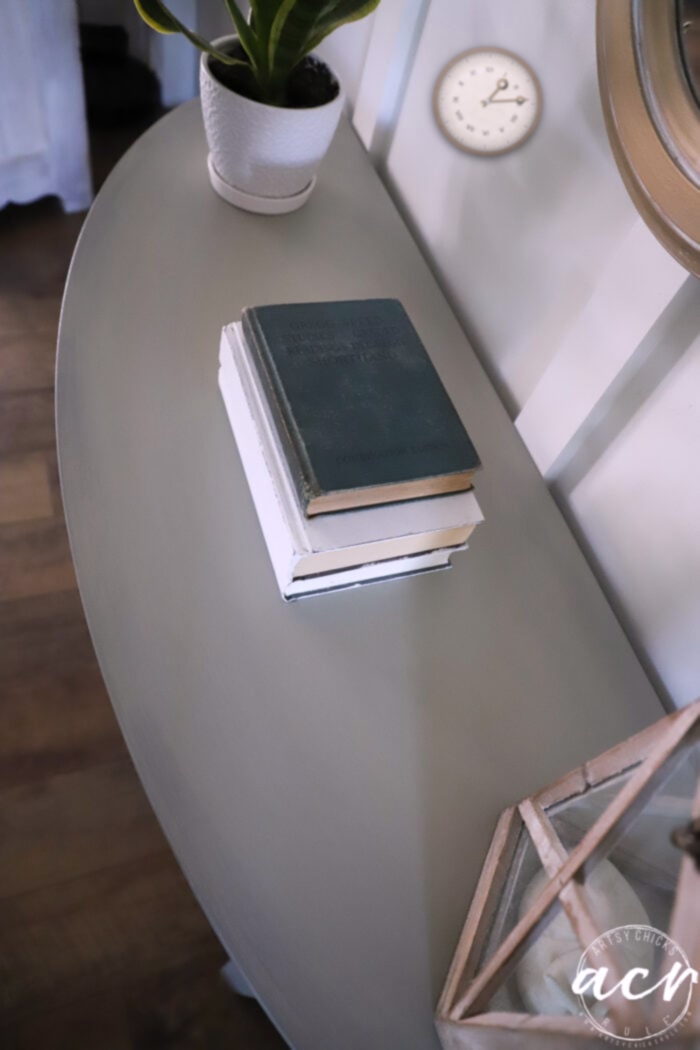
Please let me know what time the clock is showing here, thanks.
1:14
